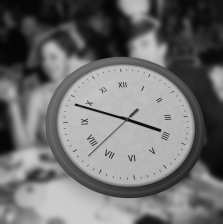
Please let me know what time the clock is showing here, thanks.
3:48:38
